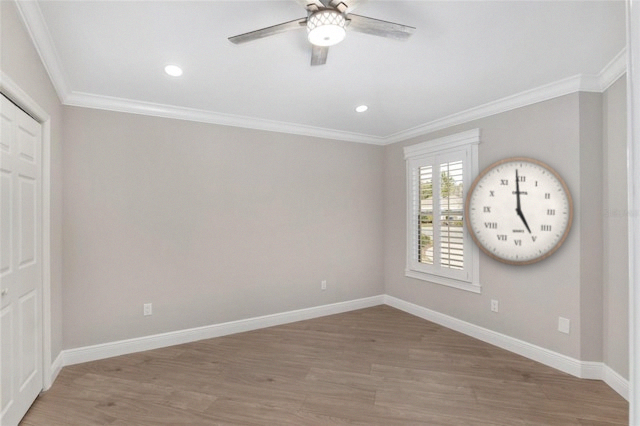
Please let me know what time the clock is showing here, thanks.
4:59
